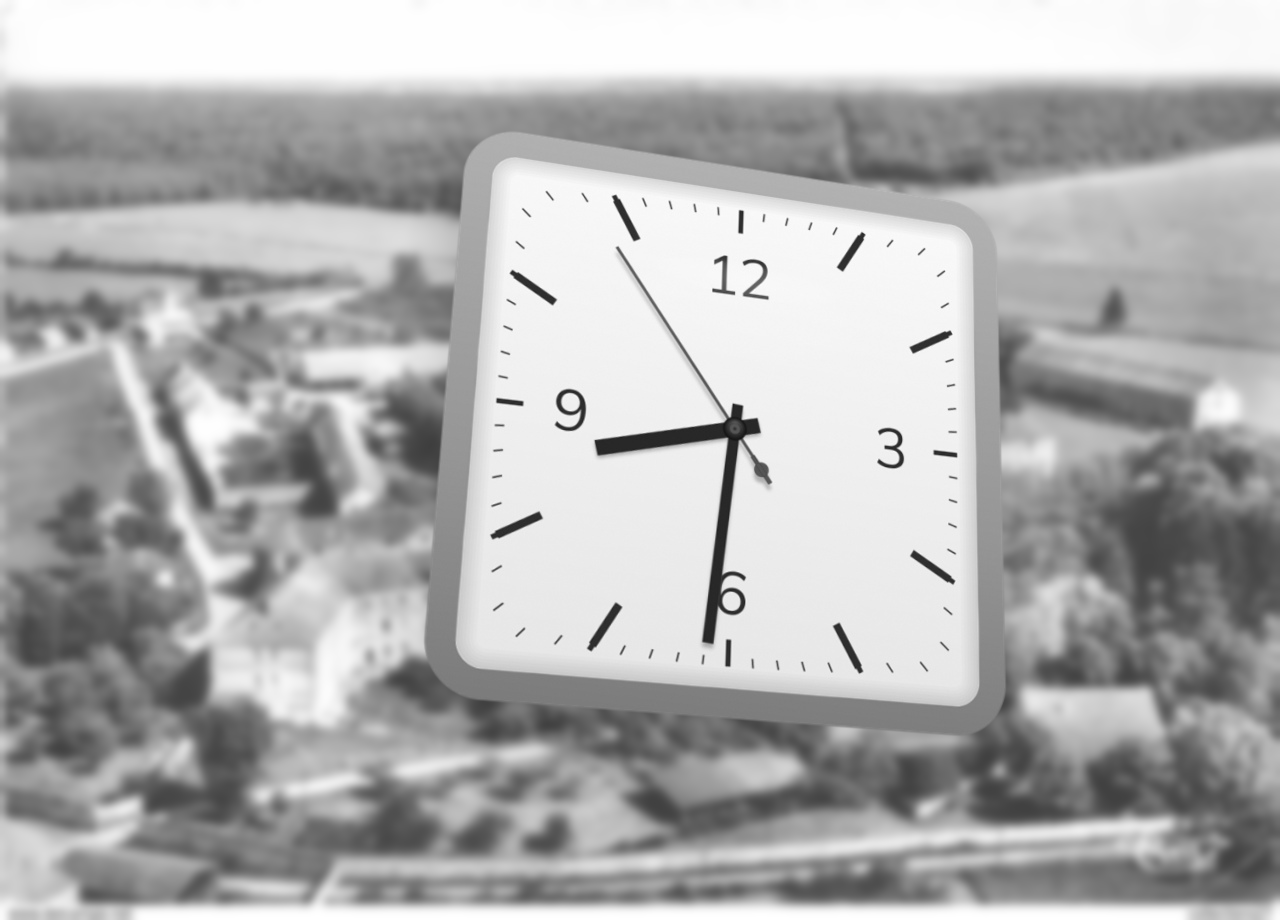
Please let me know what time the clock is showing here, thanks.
8:30:54
